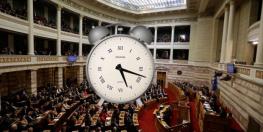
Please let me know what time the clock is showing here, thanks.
5:18
